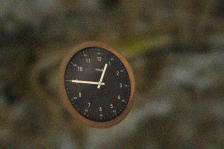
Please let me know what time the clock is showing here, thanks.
12:45
